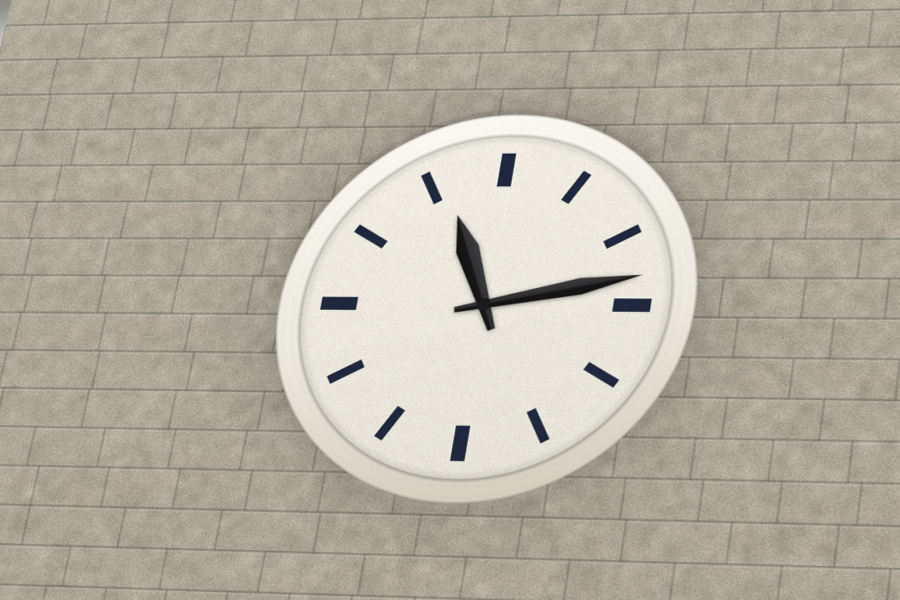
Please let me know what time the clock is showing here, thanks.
11:13
